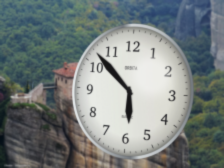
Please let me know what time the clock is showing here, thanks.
5:52
